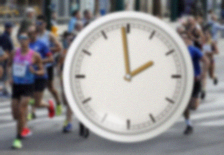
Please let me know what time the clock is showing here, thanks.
1:59
